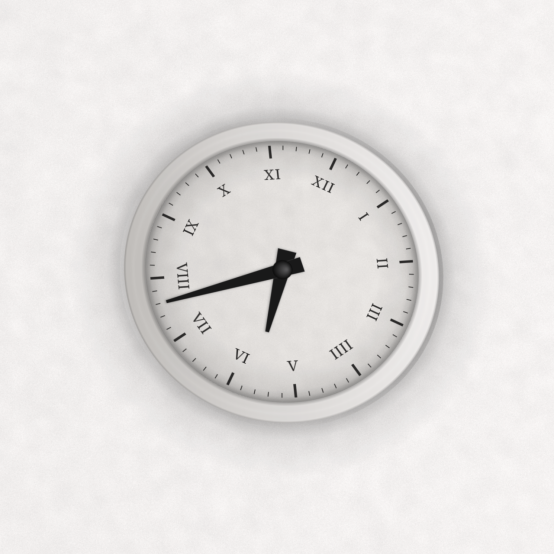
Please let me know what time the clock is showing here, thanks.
5:38
